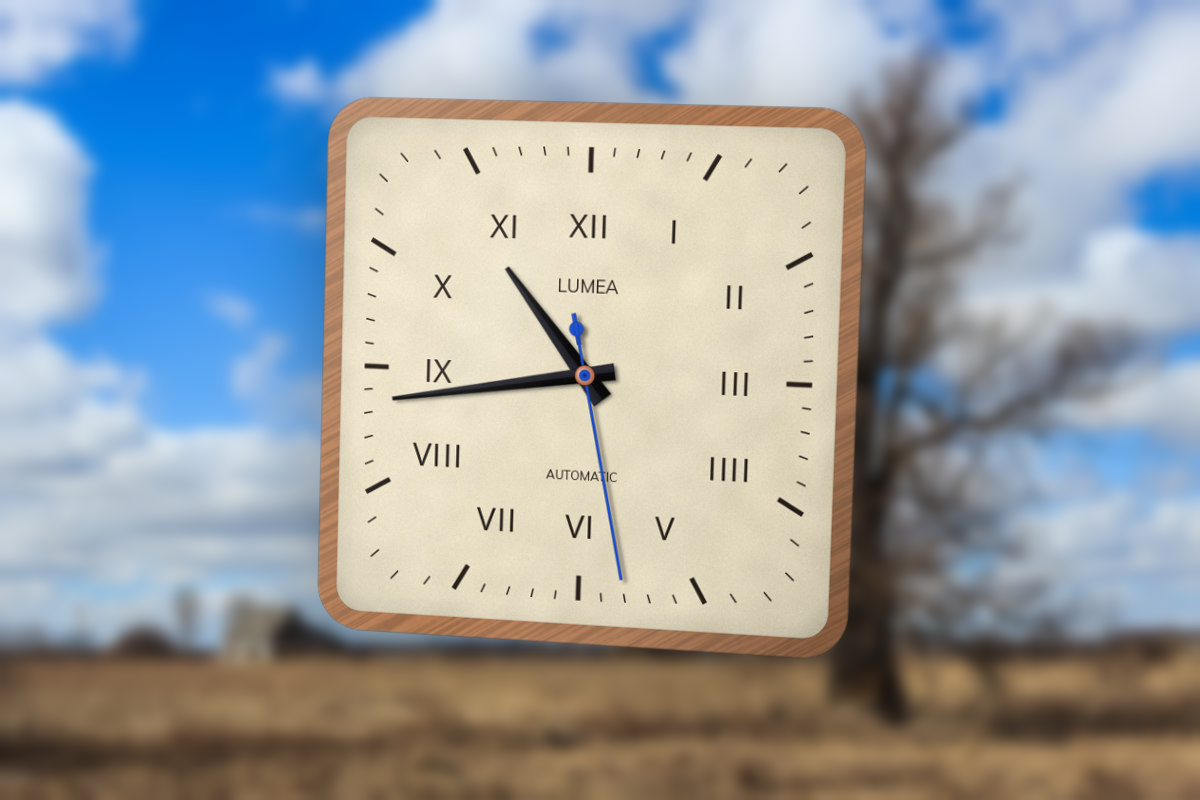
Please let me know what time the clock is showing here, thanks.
10:43:28
